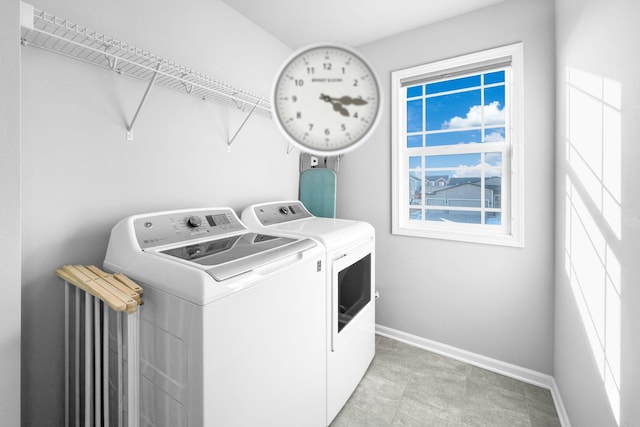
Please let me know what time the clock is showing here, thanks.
4:16
